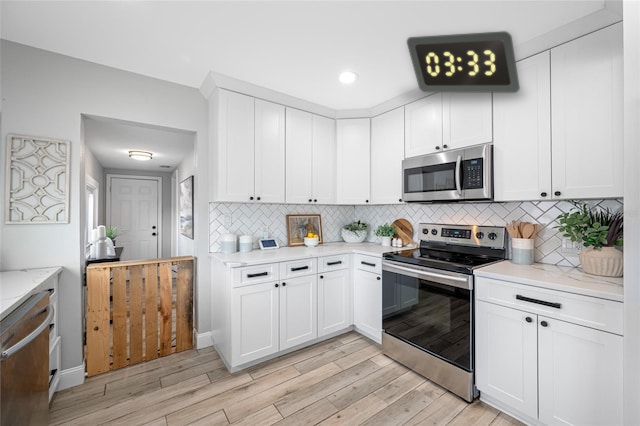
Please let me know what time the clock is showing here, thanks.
3:33
